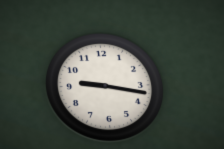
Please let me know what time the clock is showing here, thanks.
9:17
